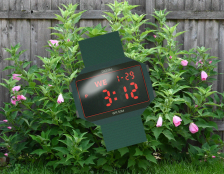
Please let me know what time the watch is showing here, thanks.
3:12
